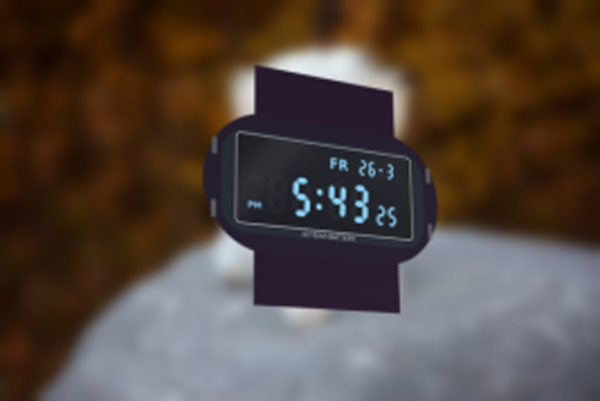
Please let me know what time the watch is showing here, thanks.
5:43:25
